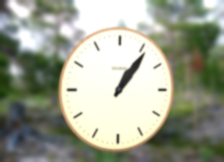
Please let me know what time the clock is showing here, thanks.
1:06
